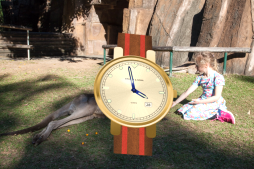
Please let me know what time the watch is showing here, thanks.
3:58
